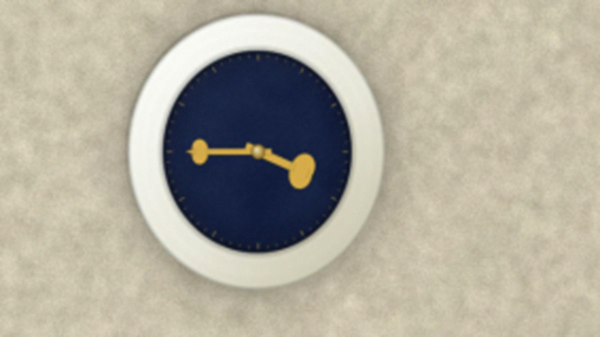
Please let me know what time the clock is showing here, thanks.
3:45
